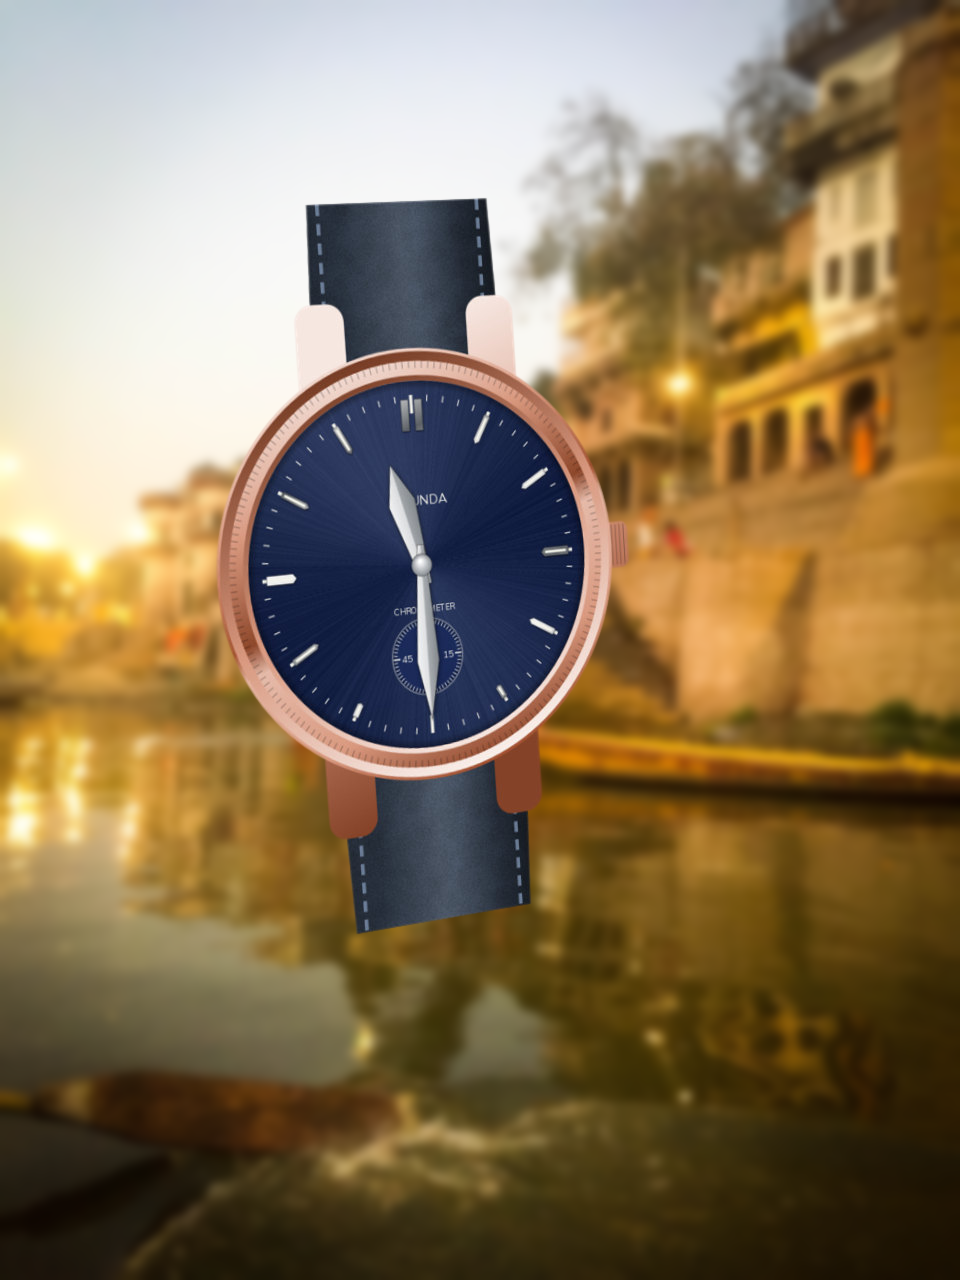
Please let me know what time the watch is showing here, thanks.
11:29:58
